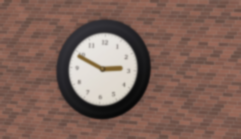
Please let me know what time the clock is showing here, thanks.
2:49
